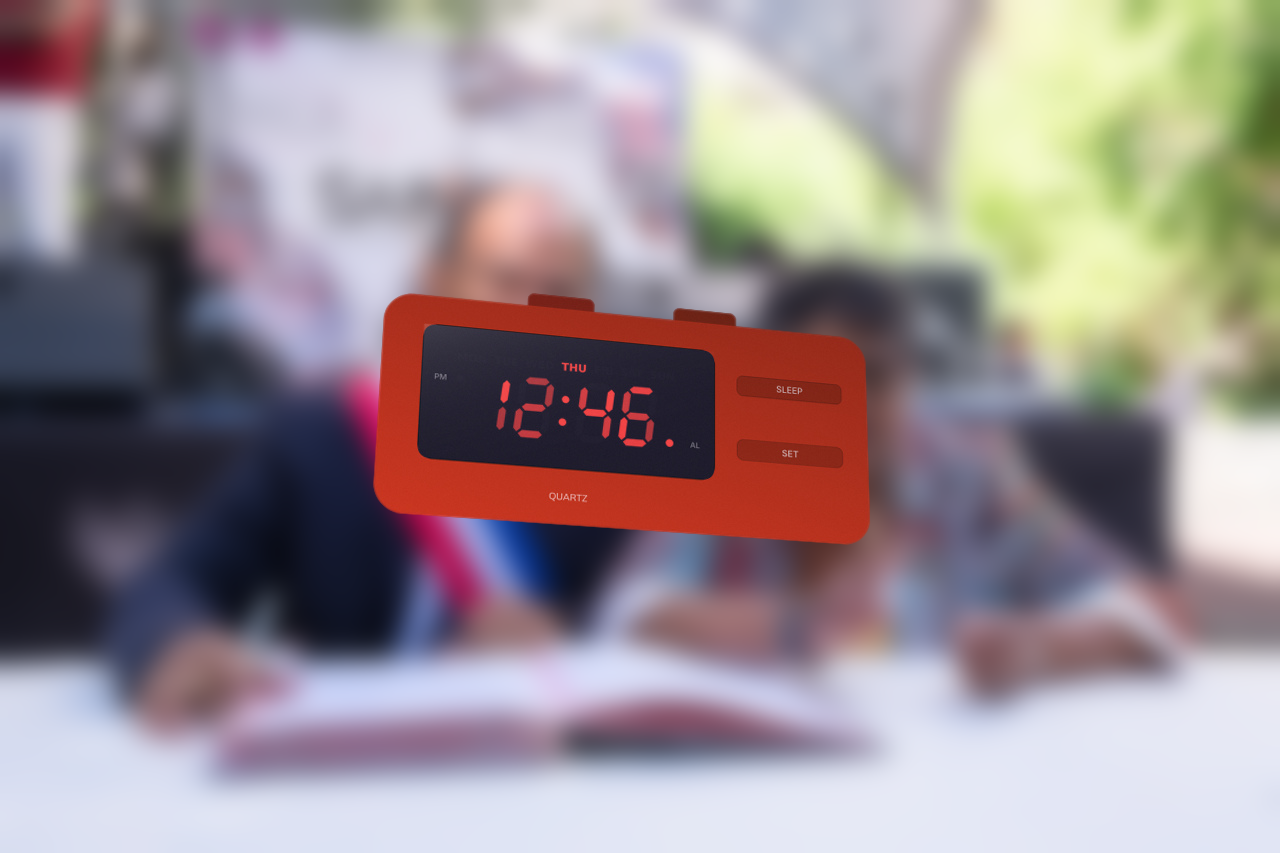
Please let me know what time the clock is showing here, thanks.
12:46
